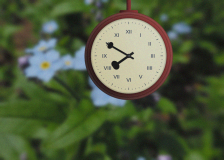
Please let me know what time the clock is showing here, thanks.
7:50
